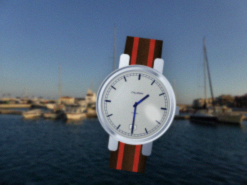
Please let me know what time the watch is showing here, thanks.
1:30
